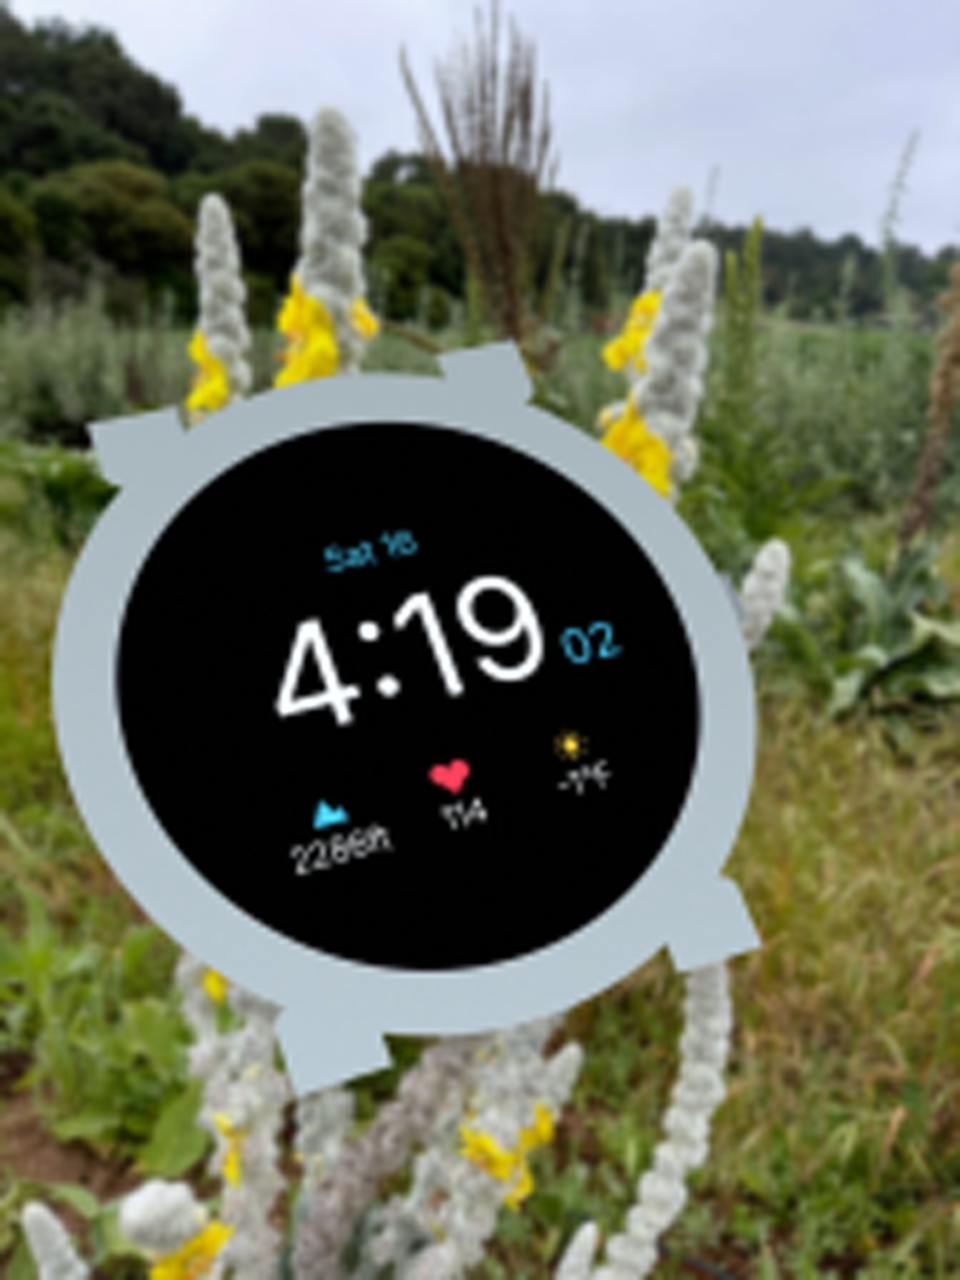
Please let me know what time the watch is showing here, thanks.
4:19:02
